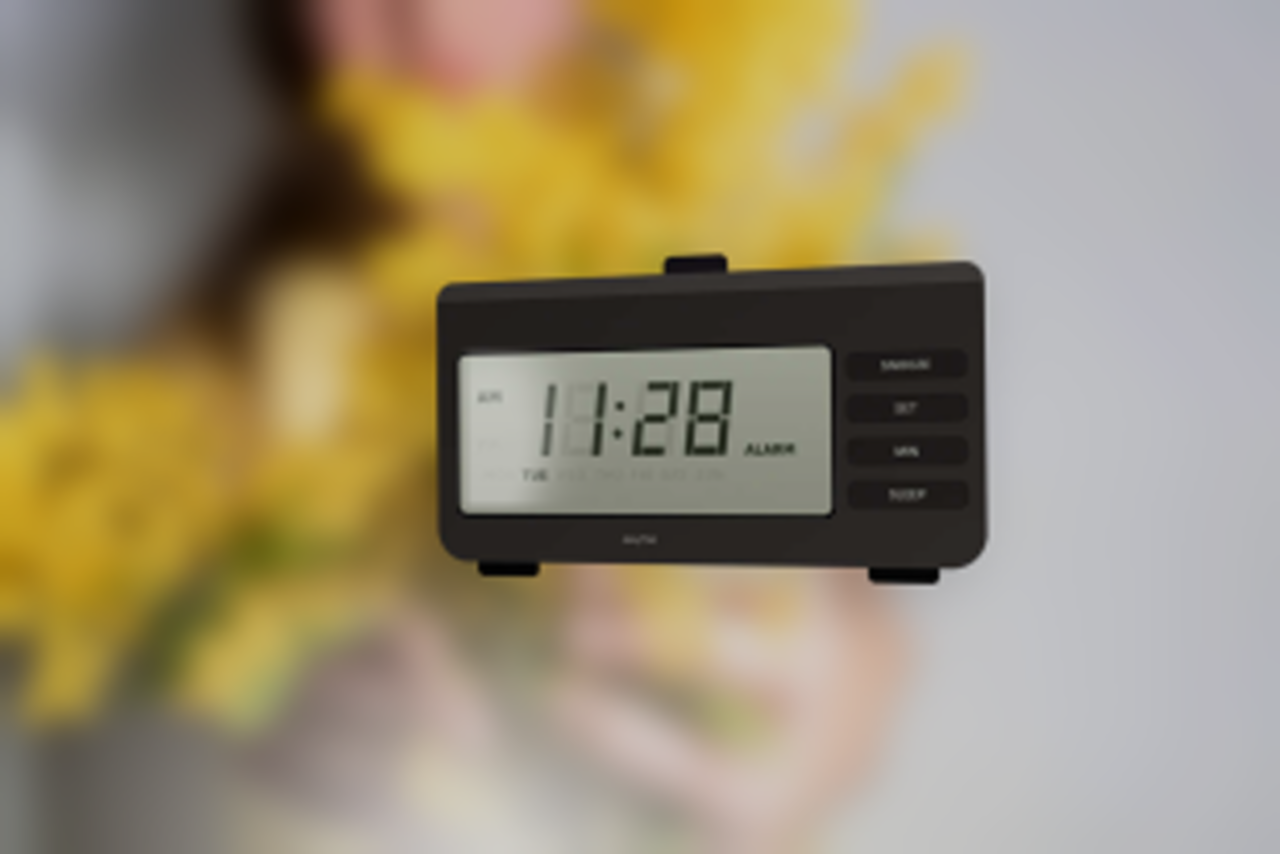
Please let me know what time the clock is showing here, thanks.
11:28
